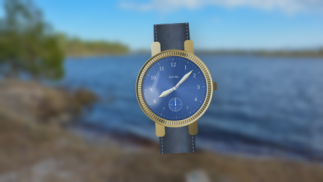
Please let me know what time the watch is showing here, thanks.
8:08
